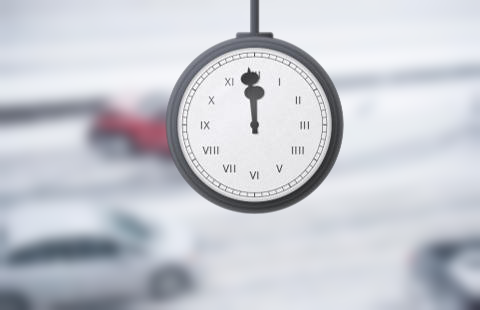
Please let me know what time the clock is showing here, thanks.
11:59
